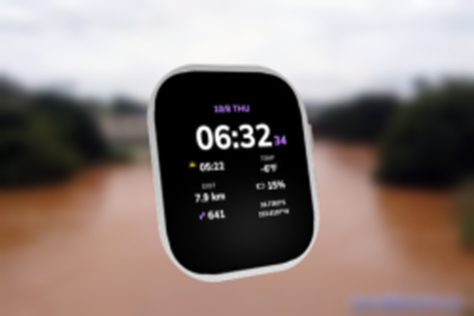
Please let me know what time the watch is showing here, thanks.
6:32
